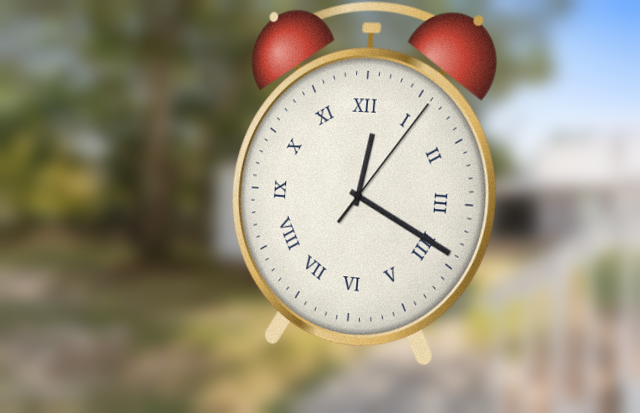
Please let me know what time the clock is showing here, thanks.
12:19:06
